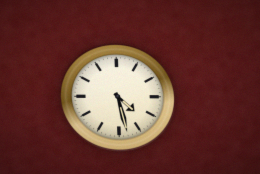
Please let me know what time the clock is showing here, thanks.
4:28
